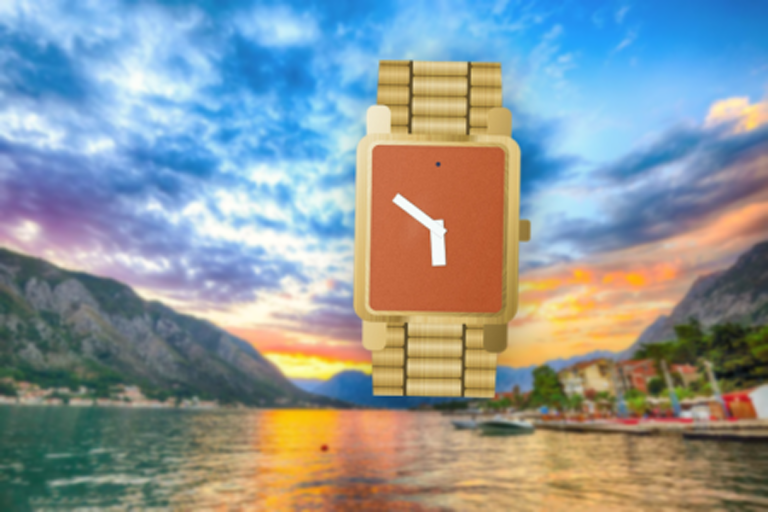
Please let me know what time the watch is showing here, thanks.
5:51
